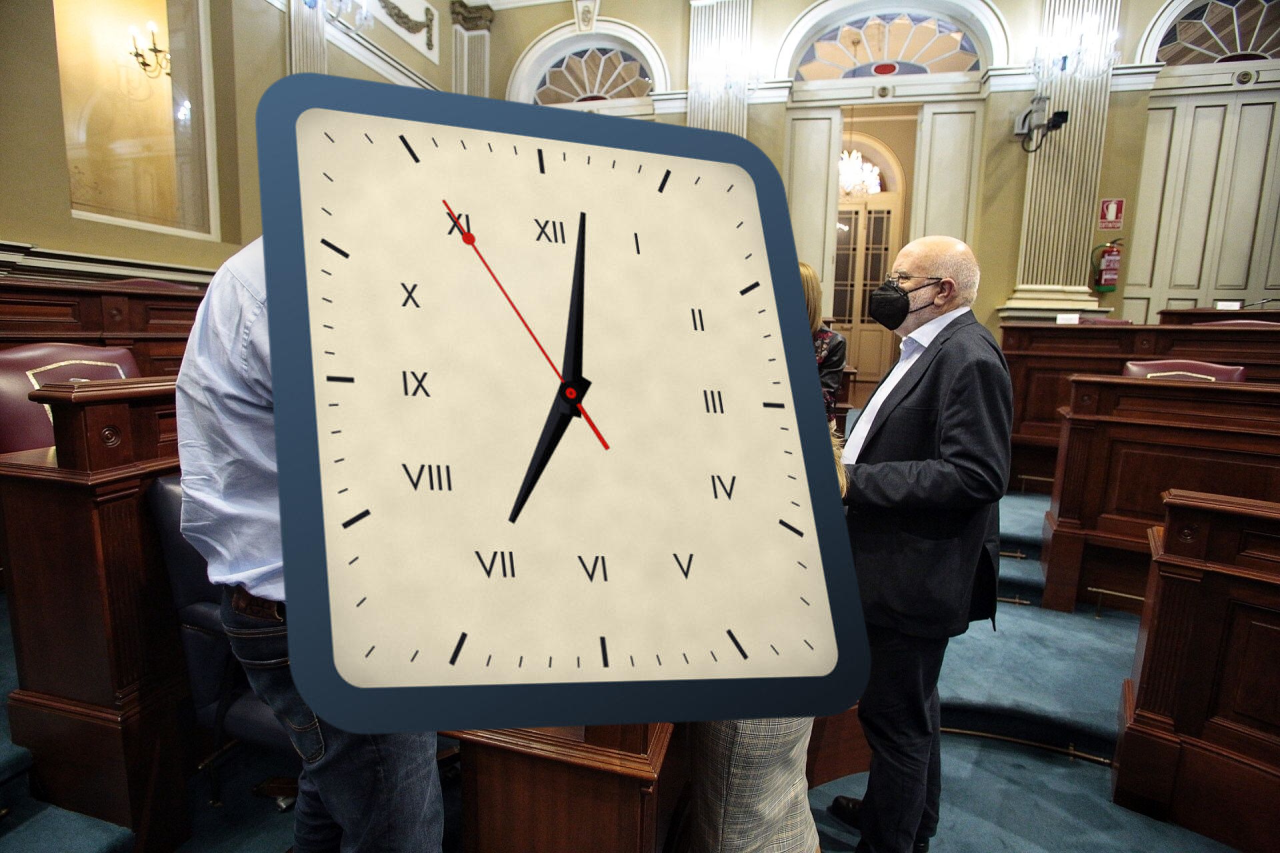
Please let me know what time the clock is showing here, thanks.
7:01:55
